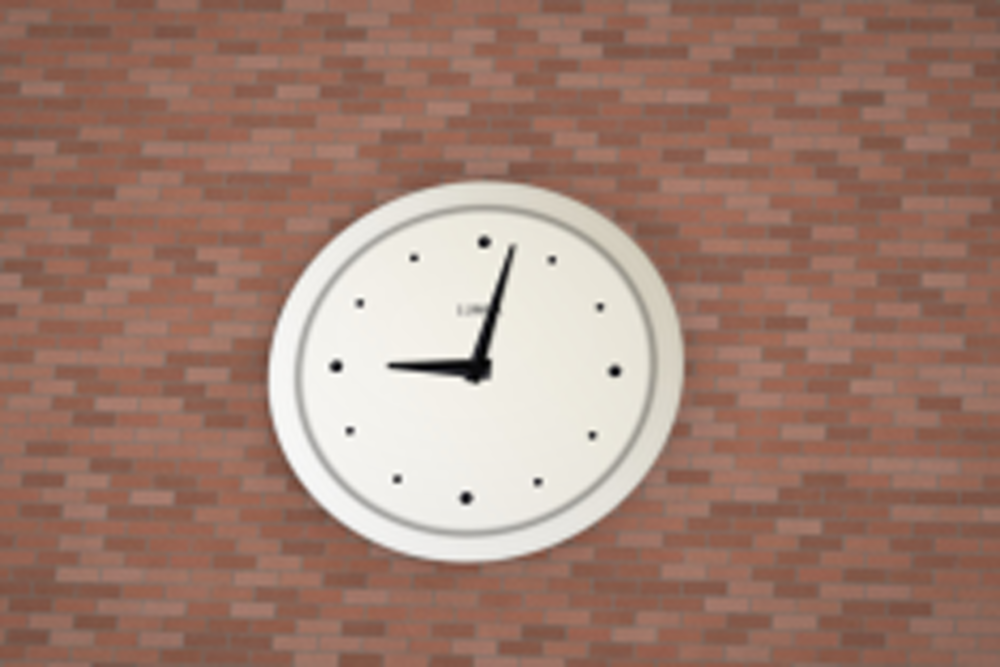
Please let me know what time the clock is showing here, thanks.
9:02
